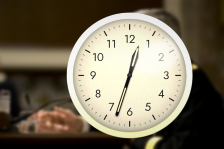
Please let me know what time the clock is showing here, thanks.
12:33
